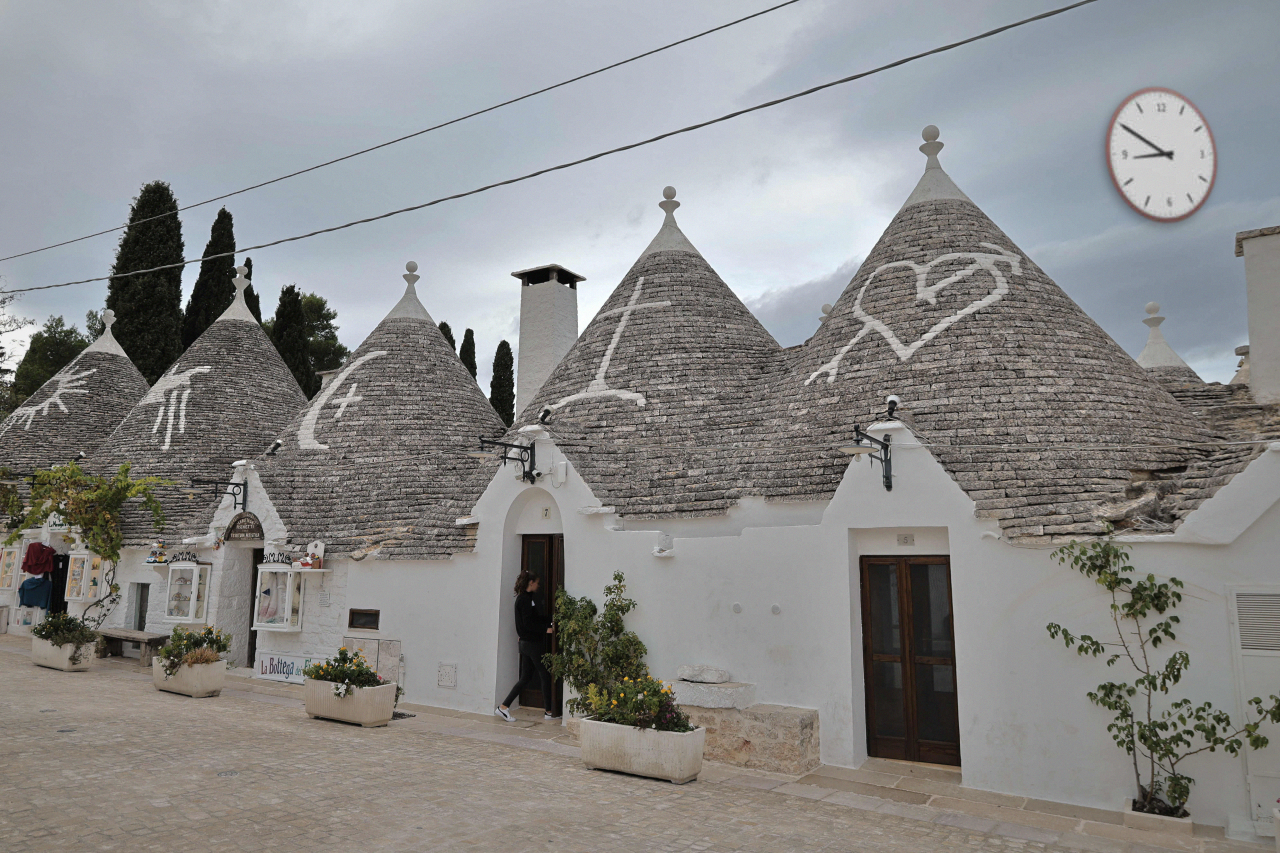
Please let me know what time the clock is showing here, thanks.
8:50
